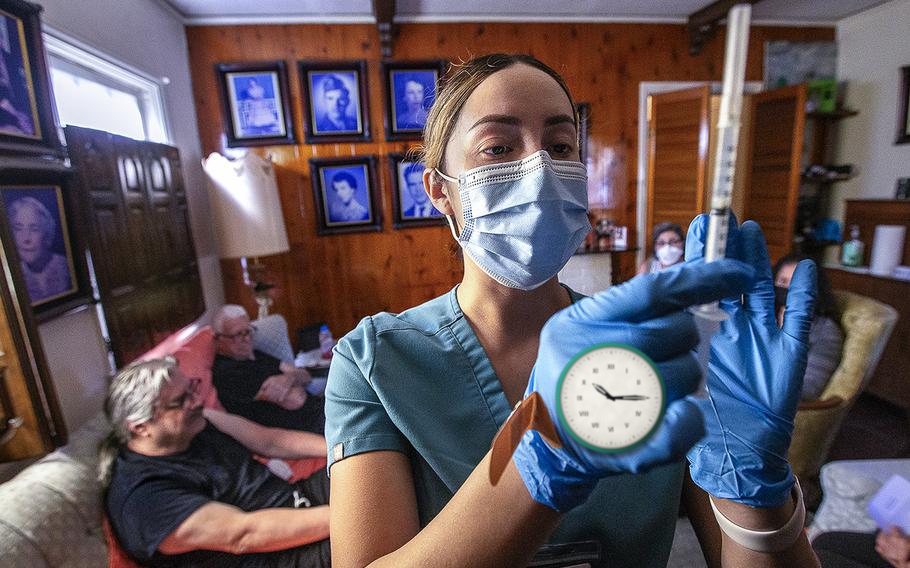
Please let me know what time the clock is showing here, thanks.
10:15
